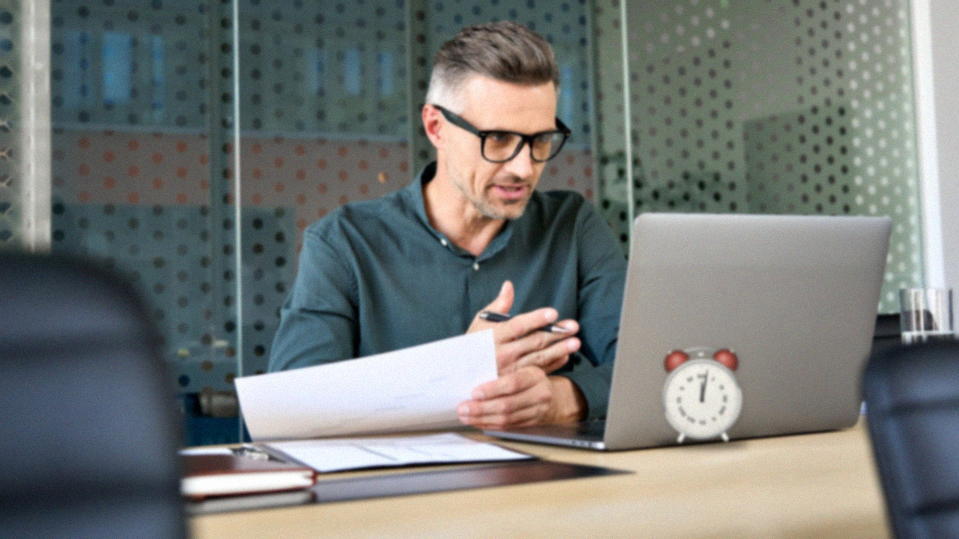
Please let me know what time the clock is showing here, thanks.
12:02
